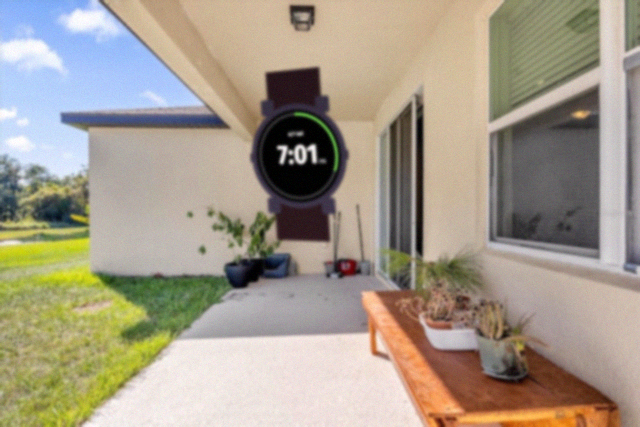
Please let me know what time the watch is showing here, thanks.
7:01
